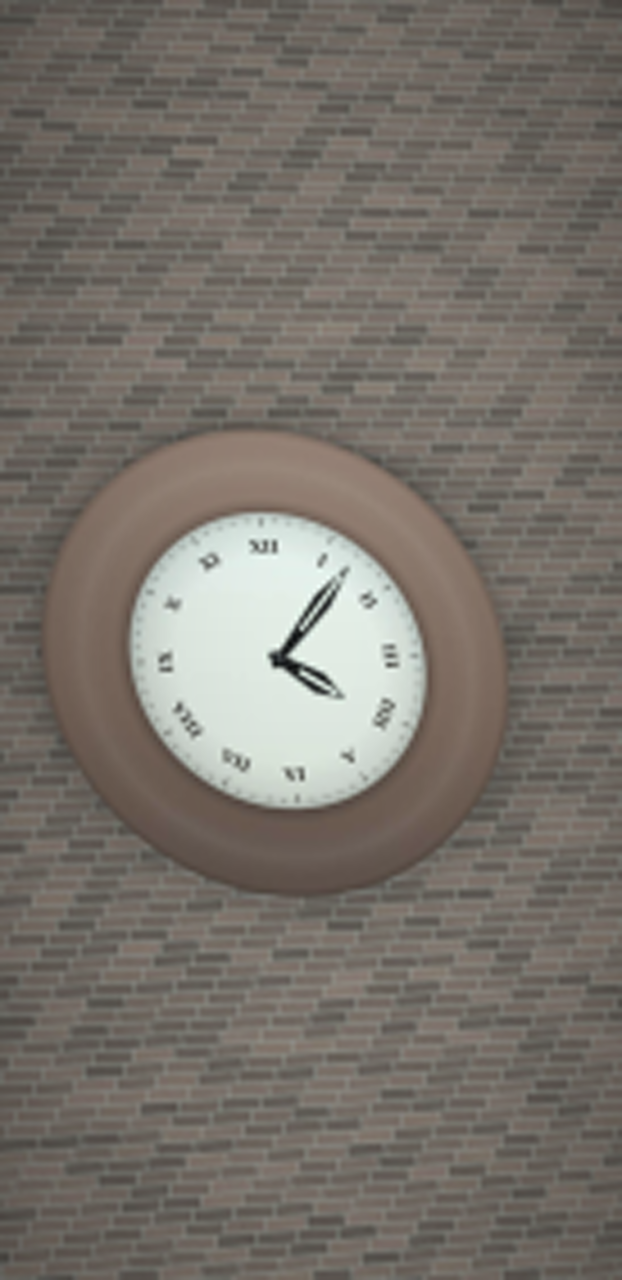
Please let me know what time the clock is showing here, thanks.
4:07
